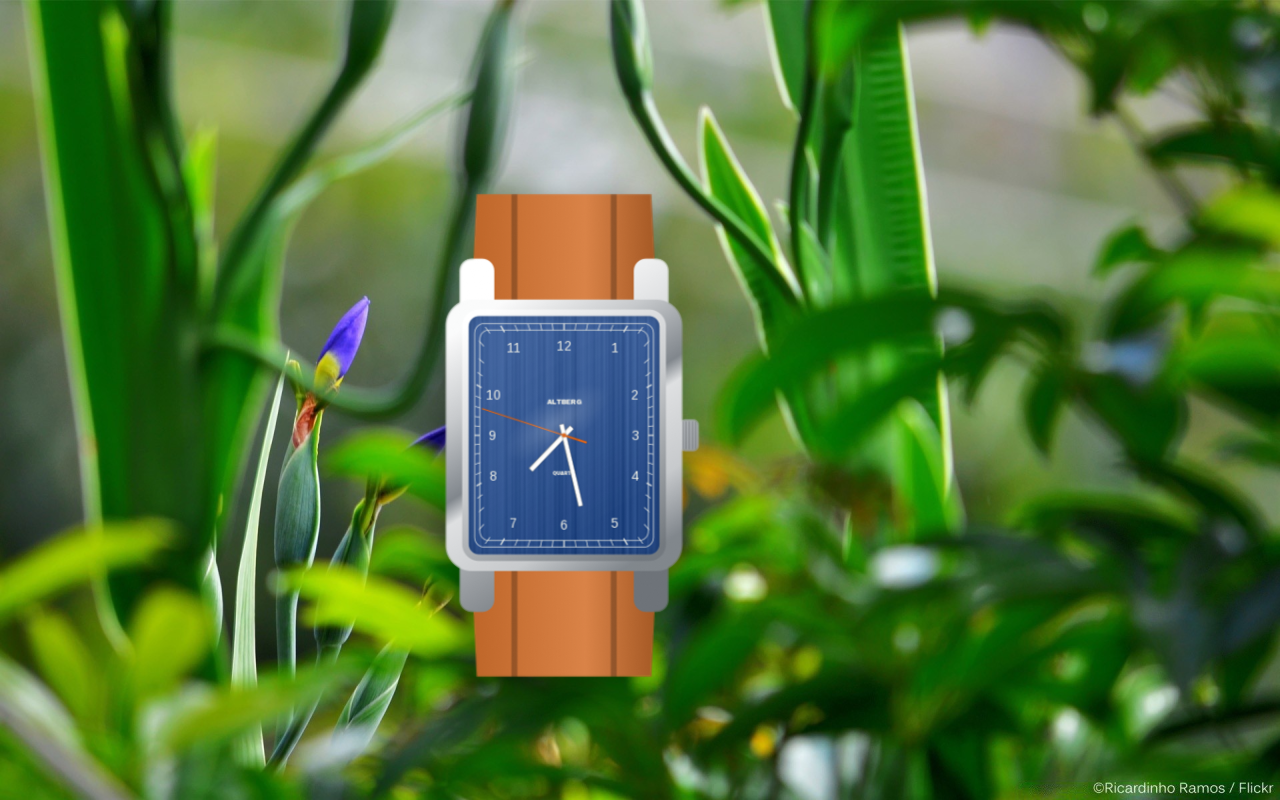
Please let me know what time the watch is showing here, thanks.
7:27:48
